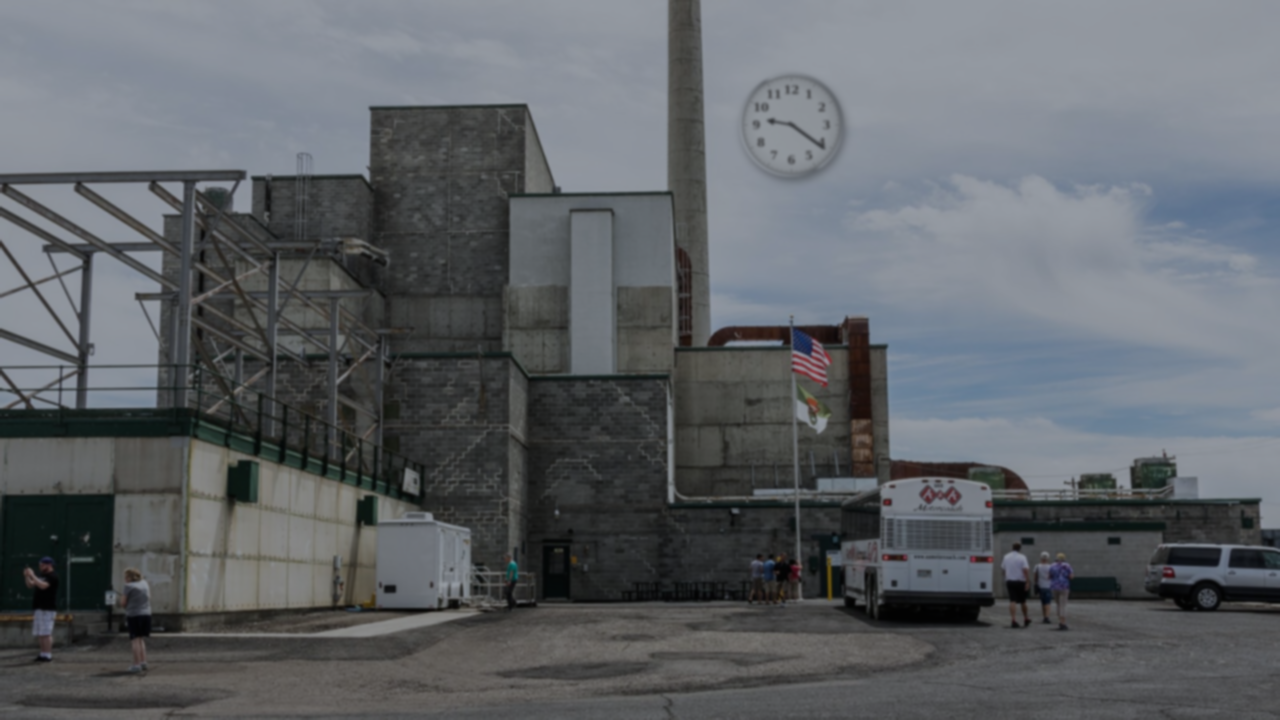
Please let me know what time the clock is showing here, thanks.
9:21
